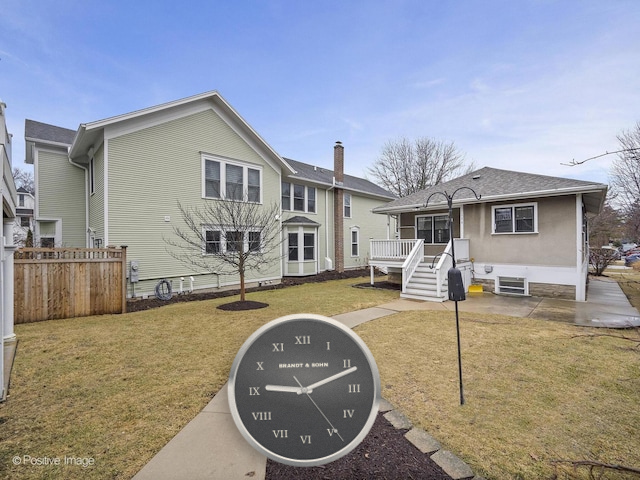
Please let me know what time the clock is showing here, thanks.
9:11:24
